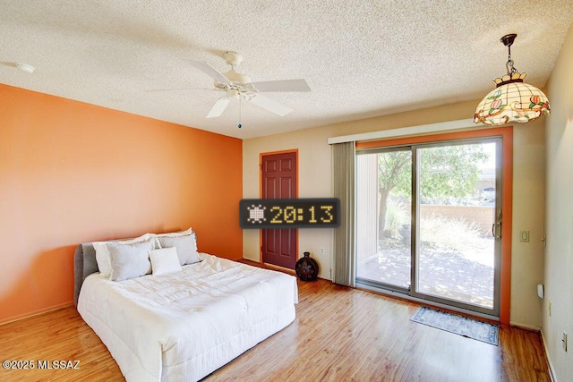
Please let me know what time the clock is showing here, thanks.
20:13
